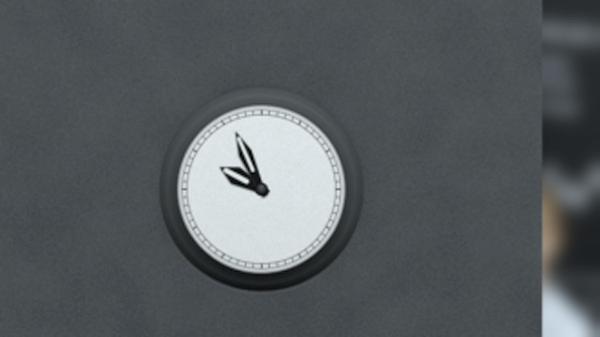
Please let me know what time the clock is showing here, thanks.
9:56
